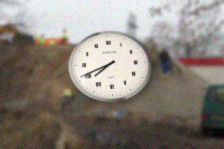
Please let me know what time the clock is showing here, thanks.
7:41
